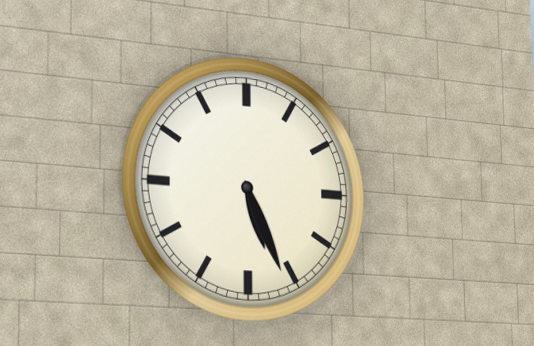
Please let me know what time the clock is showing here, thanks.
5:26
